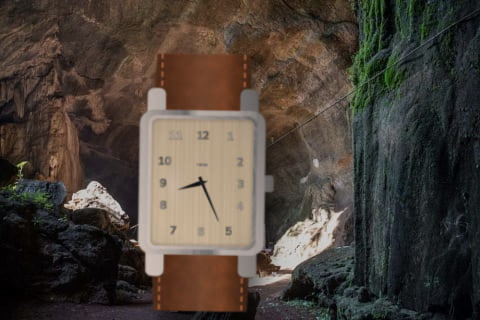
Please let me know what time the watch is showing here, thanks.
8:26
